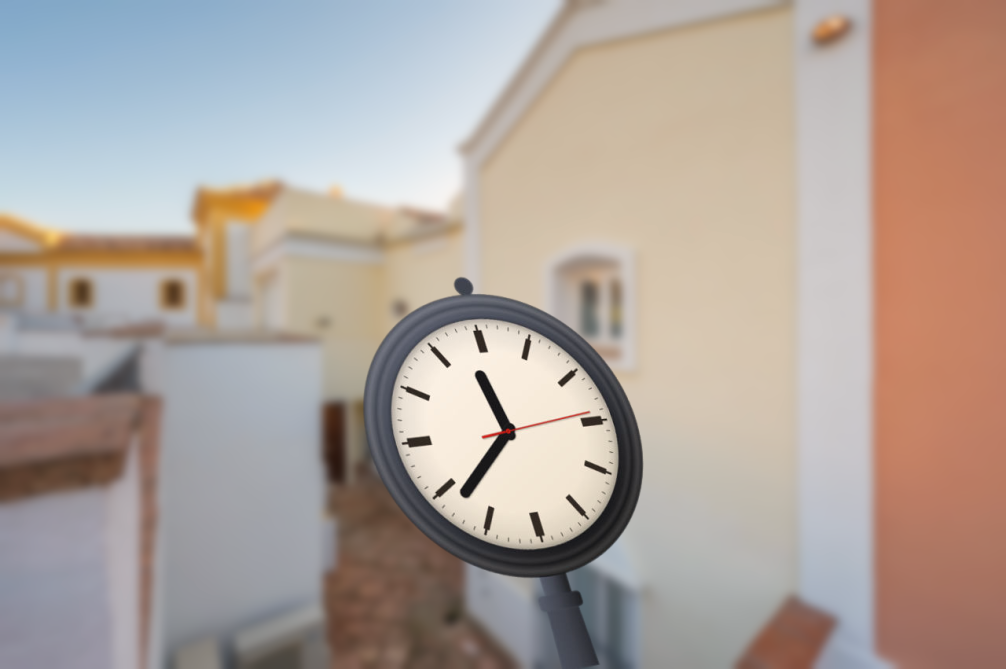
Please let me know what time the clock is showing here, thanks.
11:38:14
